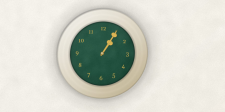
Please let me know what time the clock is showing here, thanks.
1:05
